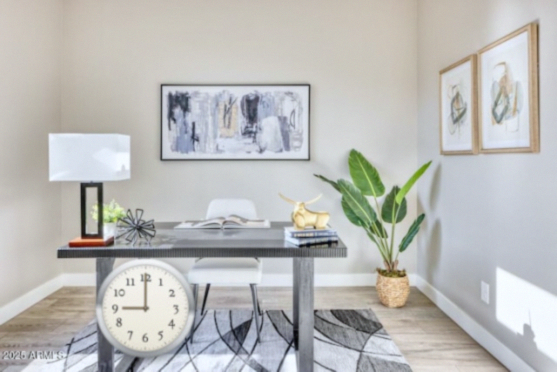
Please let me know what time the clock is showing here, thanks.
9:00
